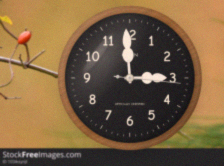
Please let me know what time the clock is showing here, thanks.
2:59:16
